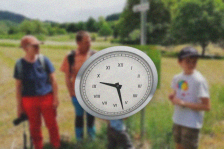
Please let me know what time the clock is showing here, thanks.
9:27
